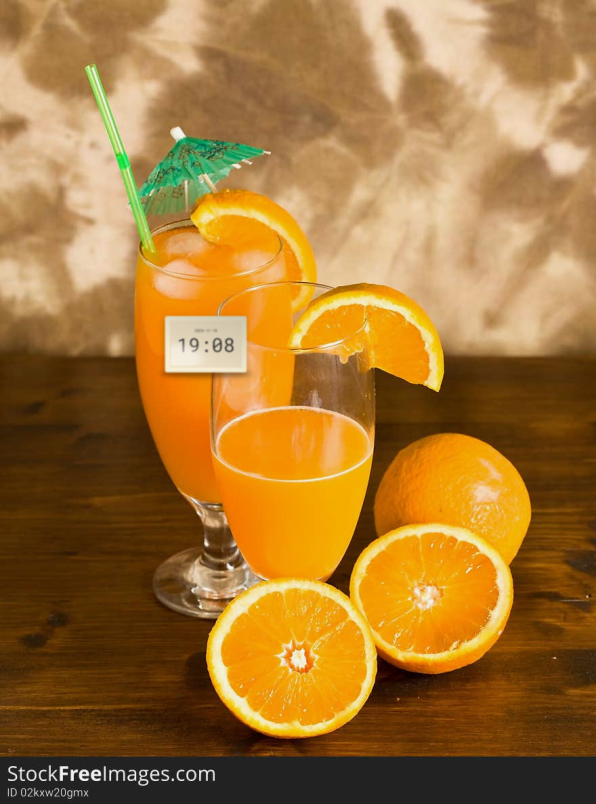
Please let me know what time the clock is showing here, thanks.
19:08
